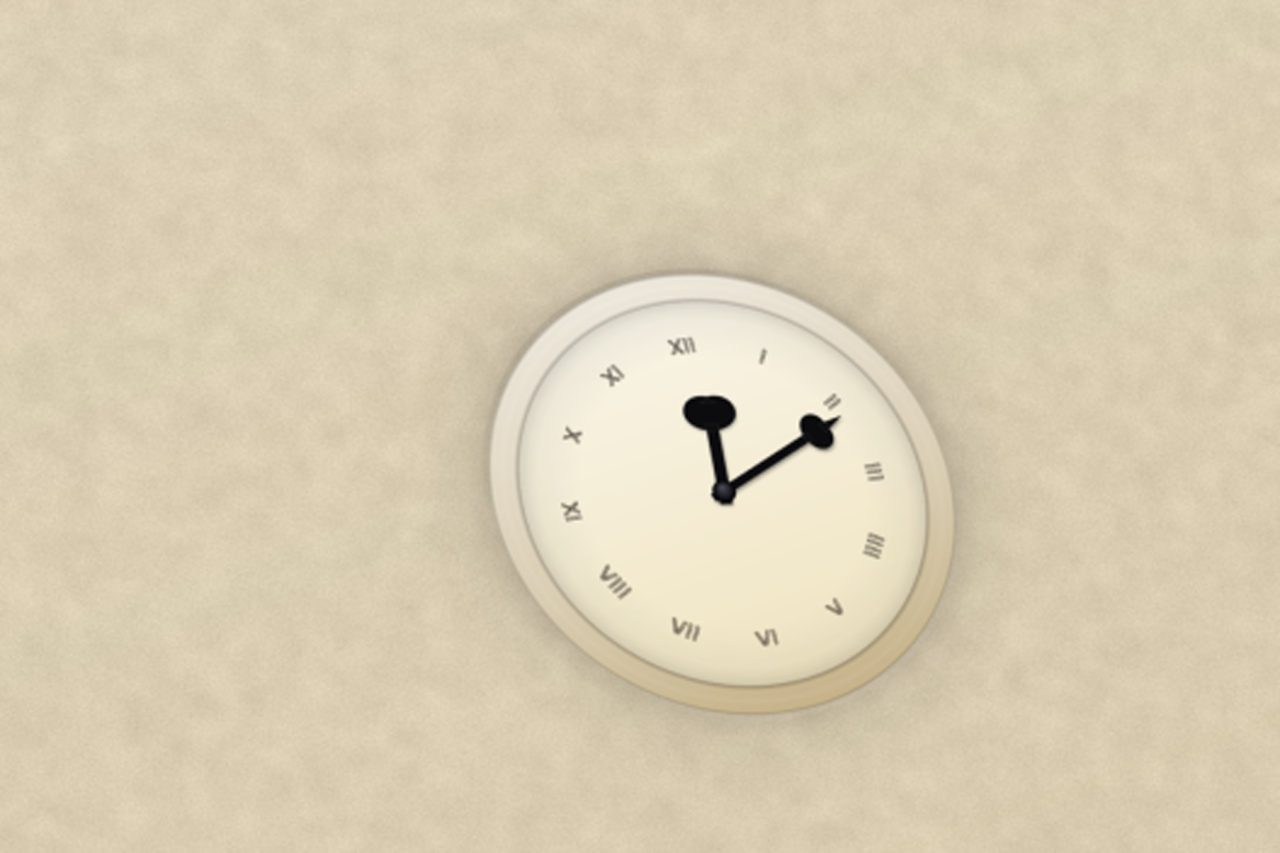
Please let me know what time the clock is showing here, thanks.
12:11
